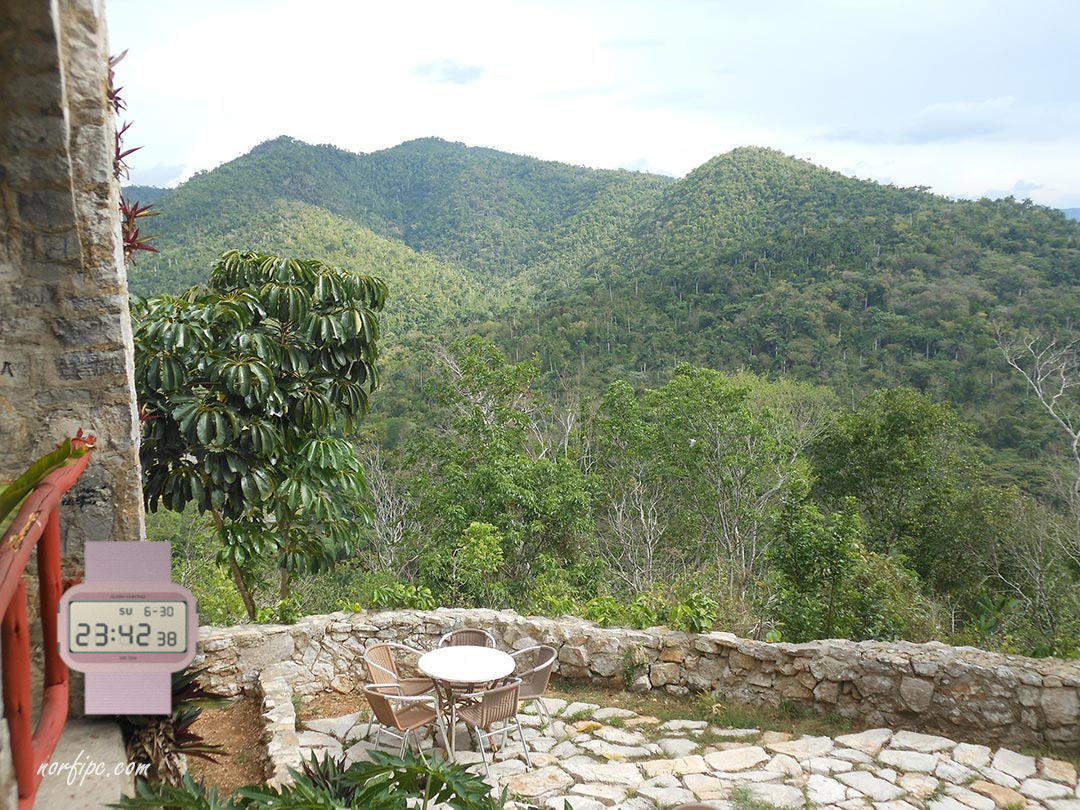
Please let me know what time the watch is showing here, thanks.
23:42:38
